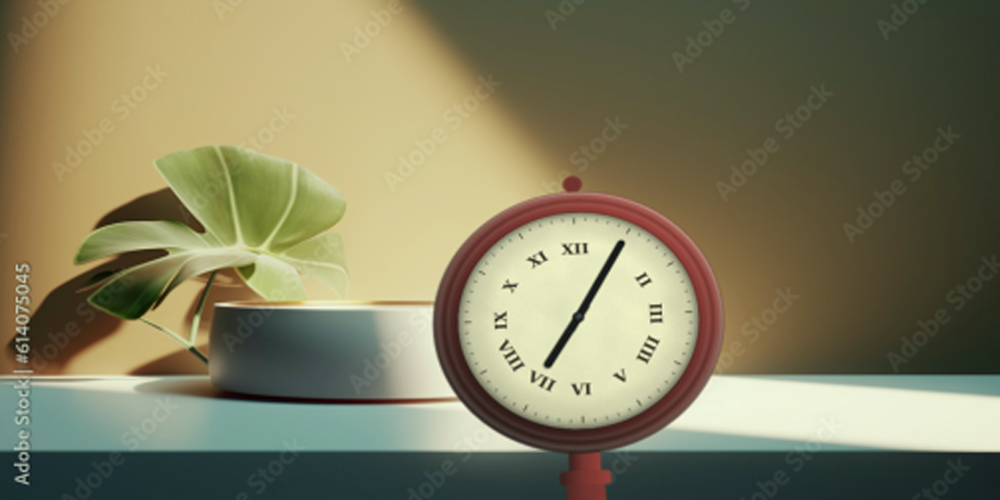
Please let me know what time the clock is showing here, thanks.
7:05
